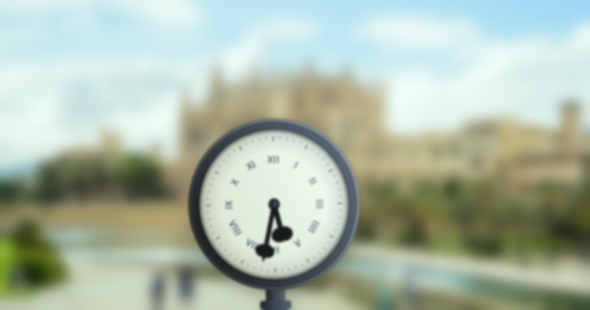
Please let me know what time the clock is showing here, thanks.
5:32
